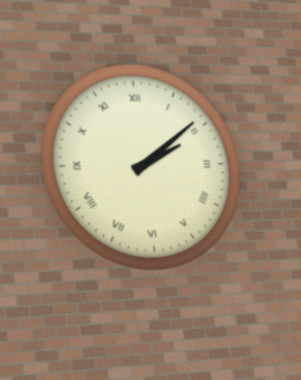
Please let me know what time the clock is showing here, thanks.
2:09
